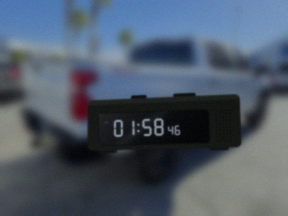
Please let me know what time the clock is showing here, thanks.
1:58
